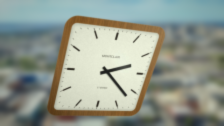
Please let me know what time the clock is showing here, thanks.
2:22
